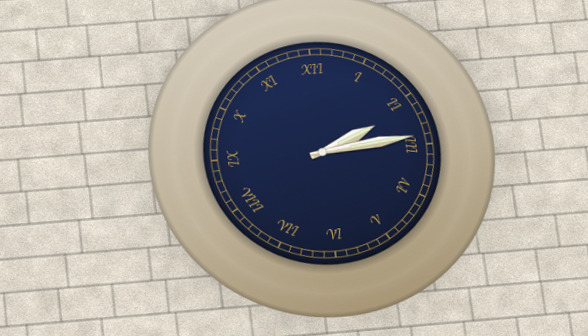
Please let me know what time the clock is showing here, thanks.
2:14
